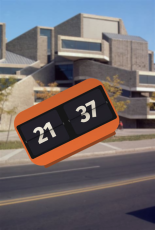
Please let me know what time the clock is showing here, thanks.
21:37
